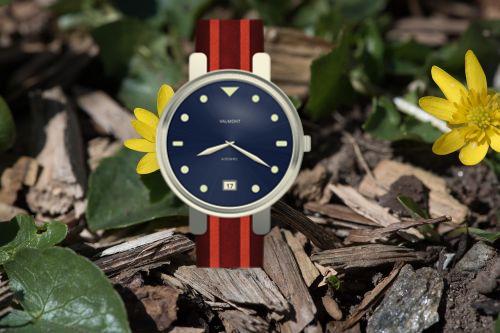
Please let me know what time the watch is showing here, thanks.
8:20
